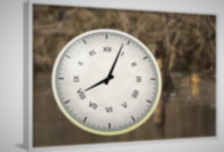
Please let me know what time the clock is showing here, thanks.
8:04
